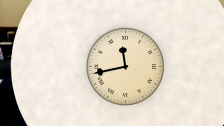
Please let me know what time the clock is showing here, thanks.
11:43
